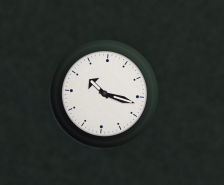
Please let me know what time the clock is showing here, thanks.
10:17
